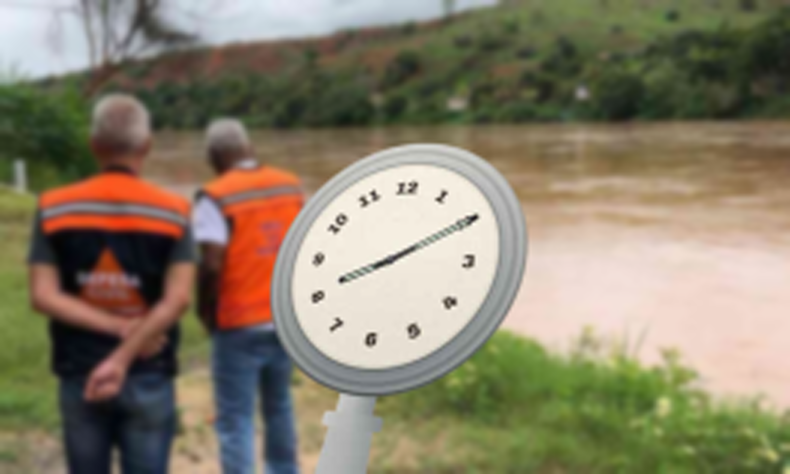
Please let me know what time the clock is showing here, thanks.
8:10
